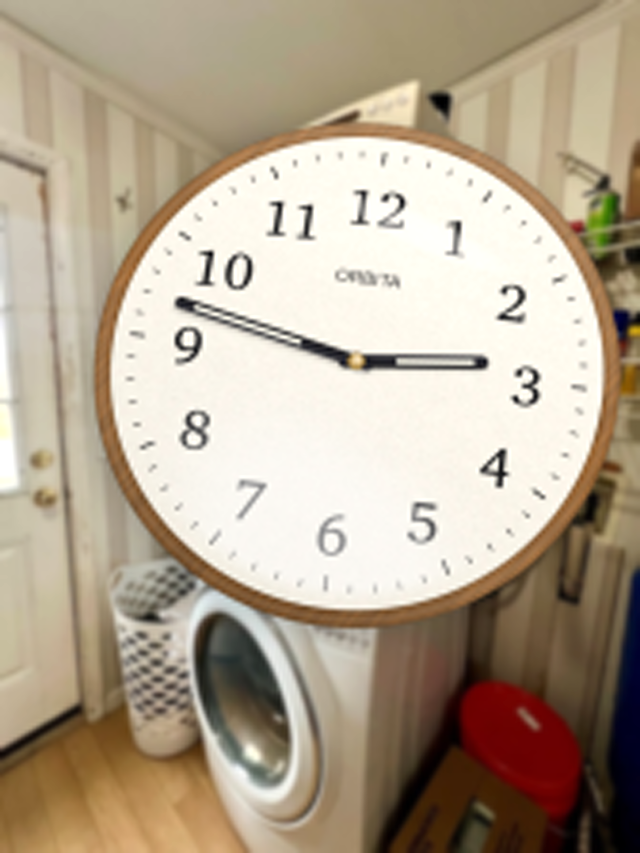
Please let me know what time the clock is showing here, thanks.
2:47
